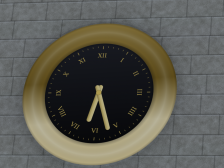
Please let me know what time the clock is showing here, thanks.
6:27
